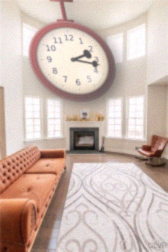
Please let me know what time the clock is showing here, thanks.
2:17
